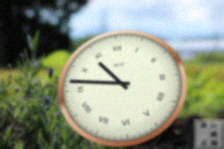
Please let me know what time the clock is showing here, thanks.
10:47
